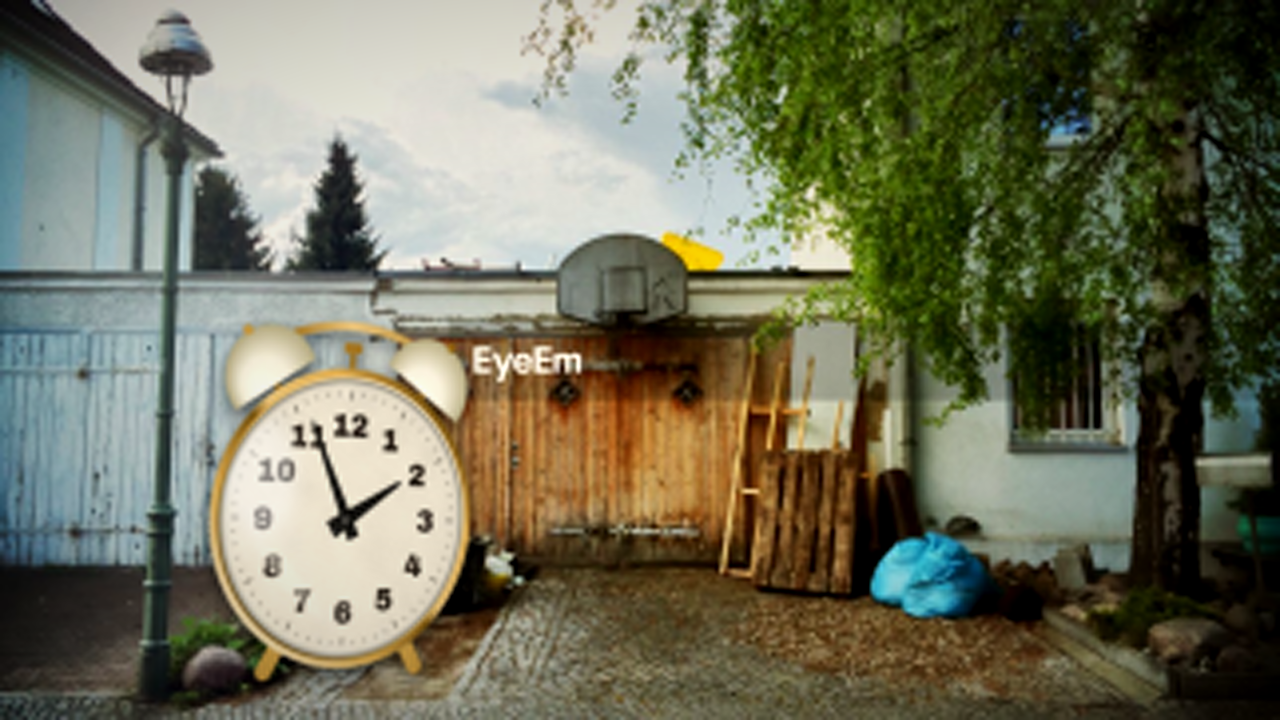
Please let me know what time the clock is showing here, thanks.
1:56
